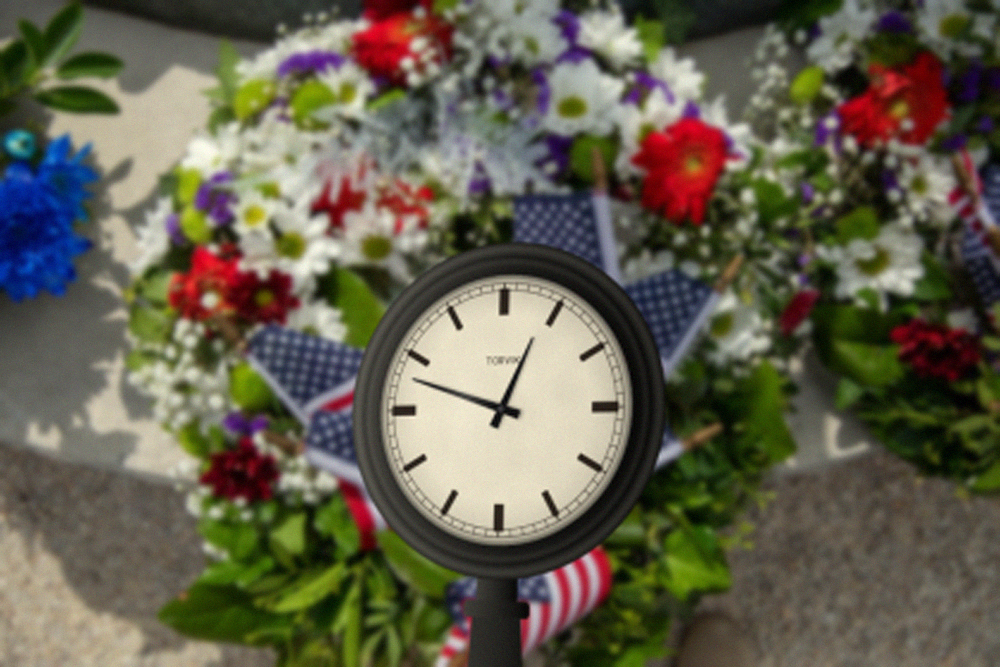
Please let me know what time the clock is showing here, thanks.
12:48
